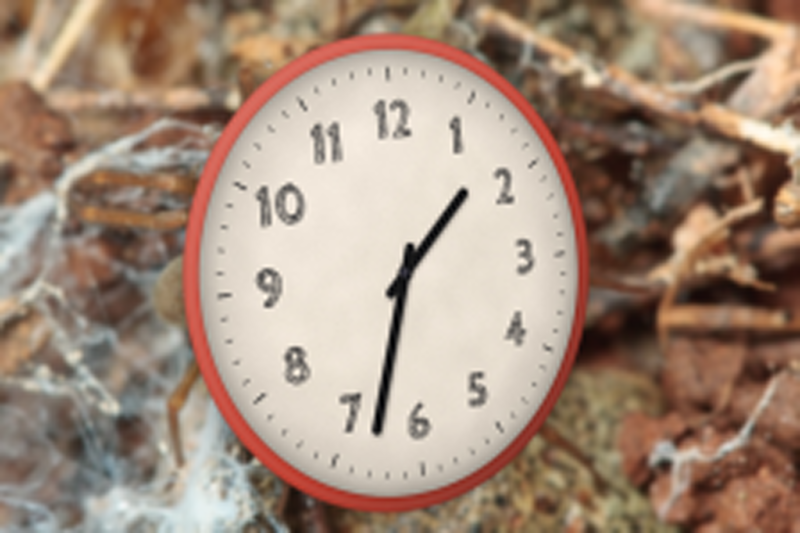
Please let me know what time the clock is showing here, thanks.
1:33
